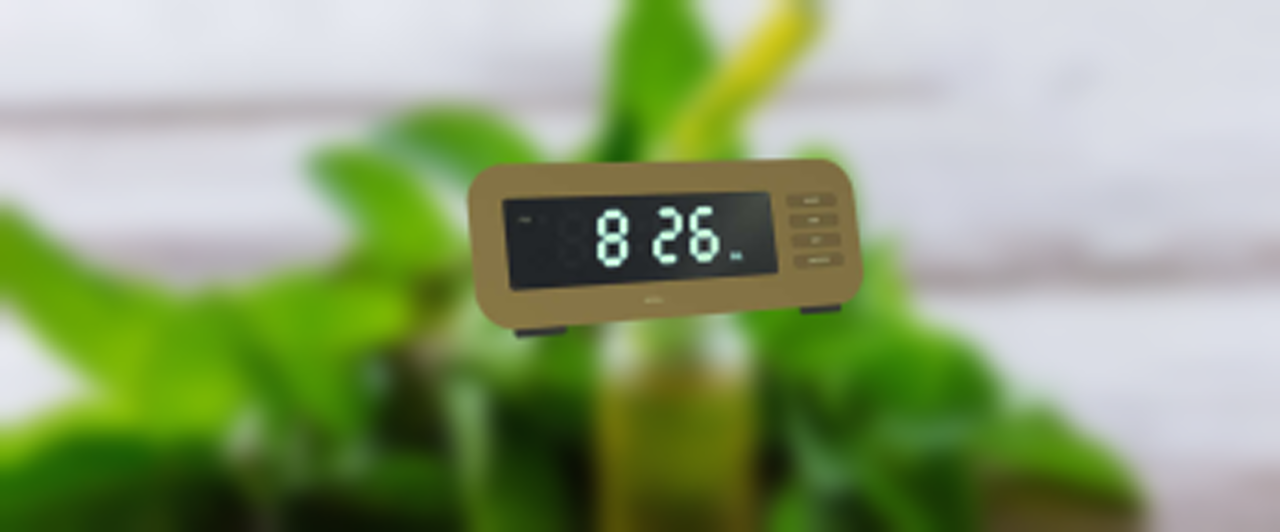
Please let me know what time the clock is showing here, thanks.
8:26
